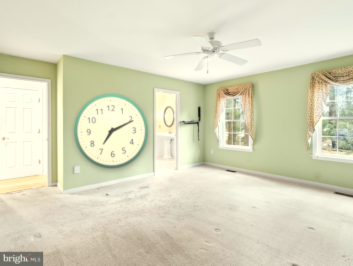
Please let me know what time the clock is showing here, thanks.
7:11
